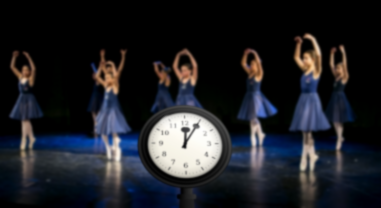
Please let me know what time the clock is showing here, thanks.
12:05
